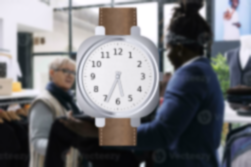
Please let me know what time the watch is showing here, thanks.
5:34
